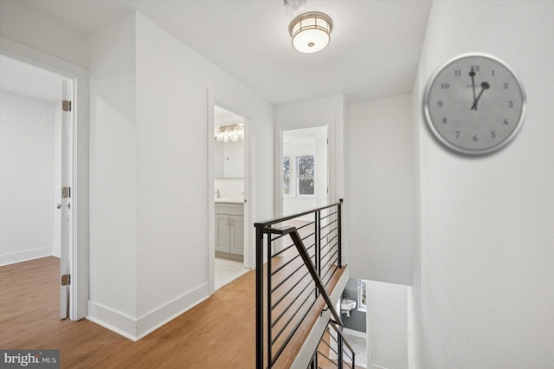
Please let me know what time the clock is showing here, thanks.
12:59
